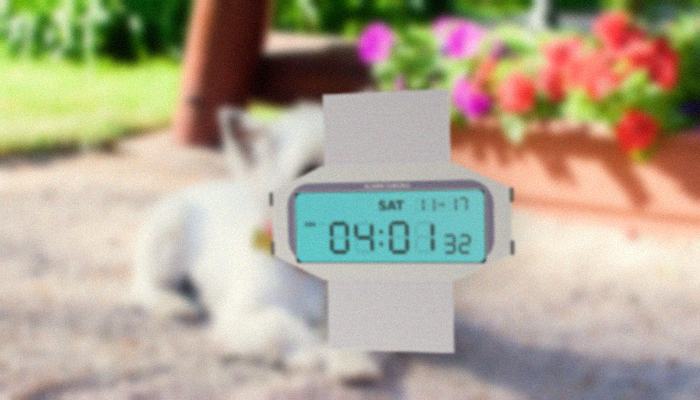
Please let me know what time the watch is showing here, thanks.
4:01:32
